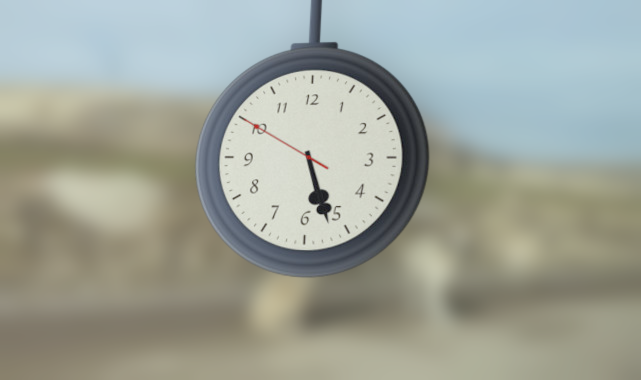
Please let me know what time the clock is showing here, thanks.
5:26:50
